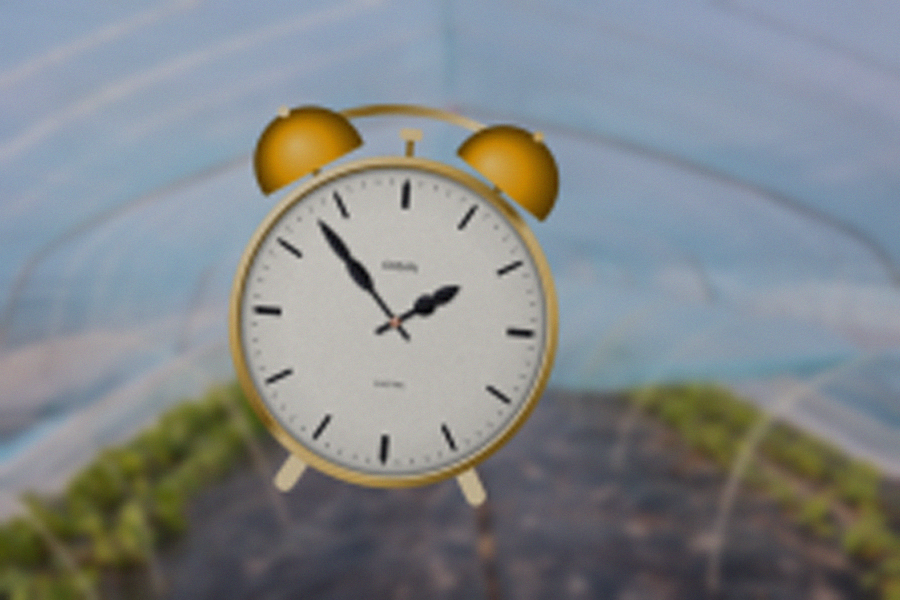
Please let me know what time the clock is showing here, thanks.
1:53
